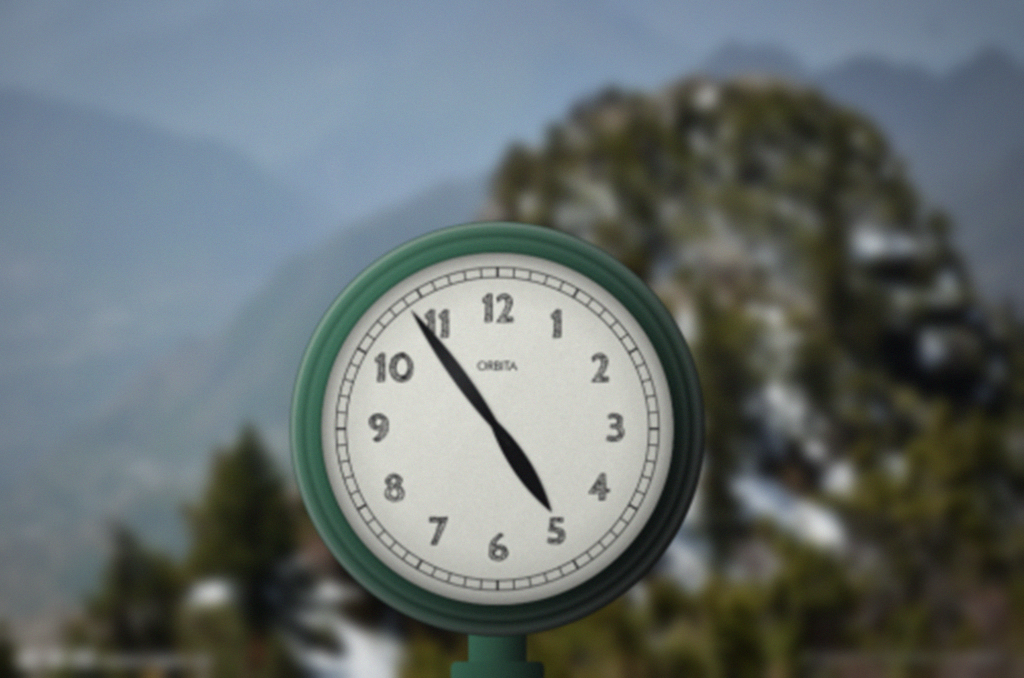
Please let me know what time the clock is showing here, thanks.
4:54
